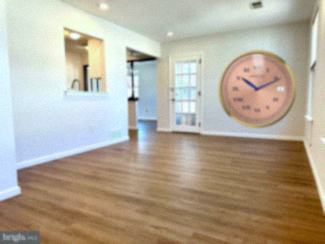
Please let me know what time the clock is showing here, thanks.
10:11
